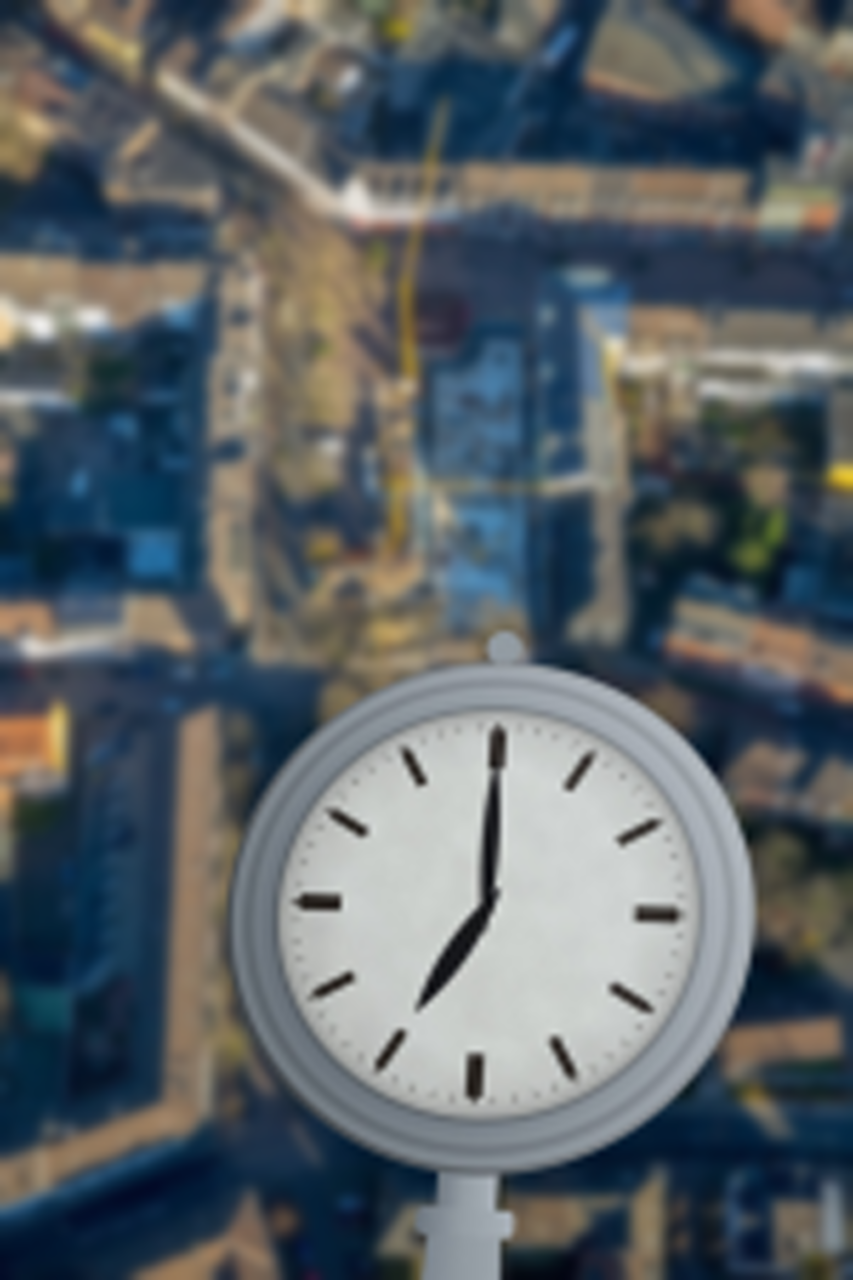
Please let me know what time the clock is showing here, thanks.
7:00
